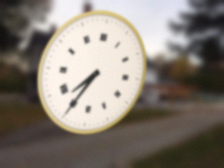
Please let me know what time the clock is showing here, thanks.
7:35
